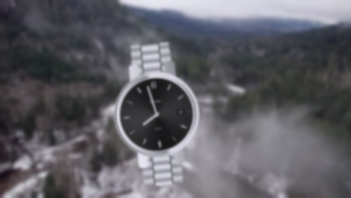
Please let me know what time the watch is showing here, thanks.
7:58
